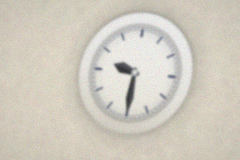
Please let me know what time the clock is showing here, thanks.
9:30
